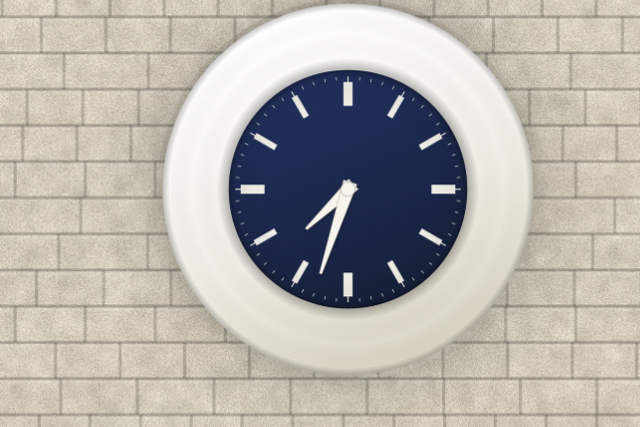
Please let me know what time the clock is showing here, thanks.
7:33
